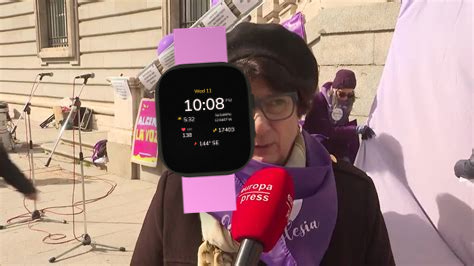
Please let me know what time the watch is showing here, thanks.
10:08
